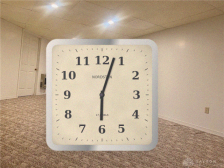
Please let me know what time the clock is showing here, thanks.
6:03
